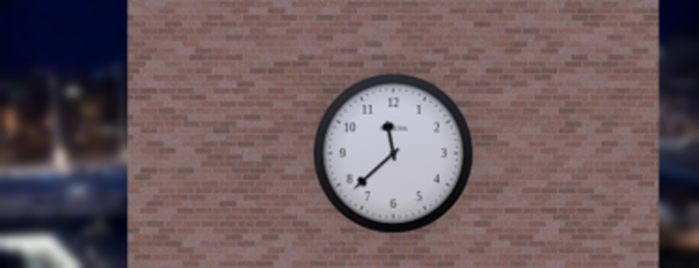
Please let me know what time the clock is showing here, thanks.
11:38
